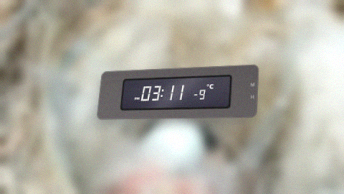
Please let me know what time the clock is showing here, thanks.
3:11
